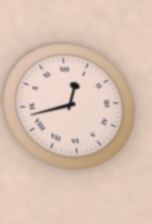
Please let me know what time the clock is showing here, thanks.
12:43
